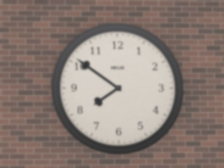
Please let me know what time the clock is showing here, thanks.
7:51
